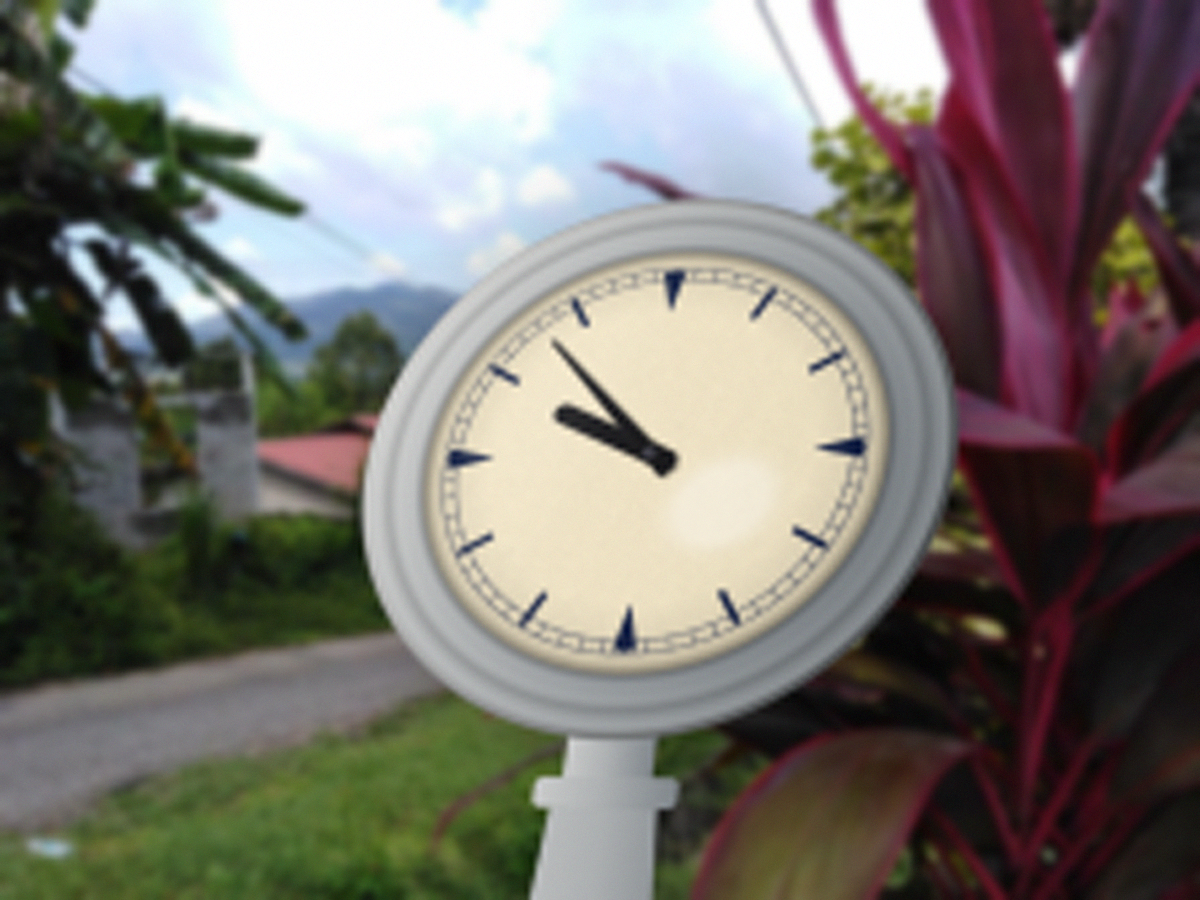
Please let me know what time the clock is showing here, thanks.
9:53
